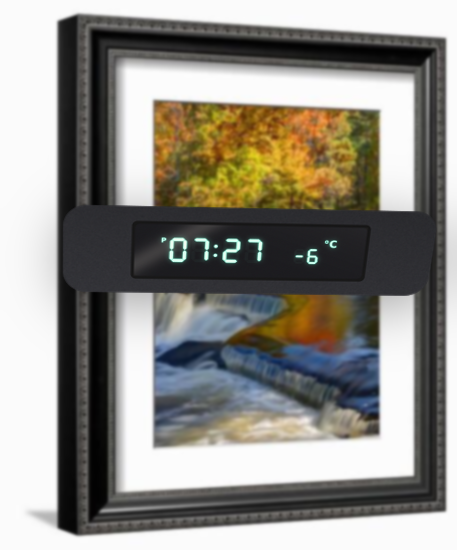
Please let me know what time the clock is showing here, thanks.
7:27
